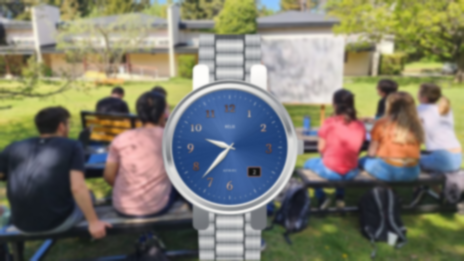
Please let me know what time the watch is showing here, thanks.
9:37
